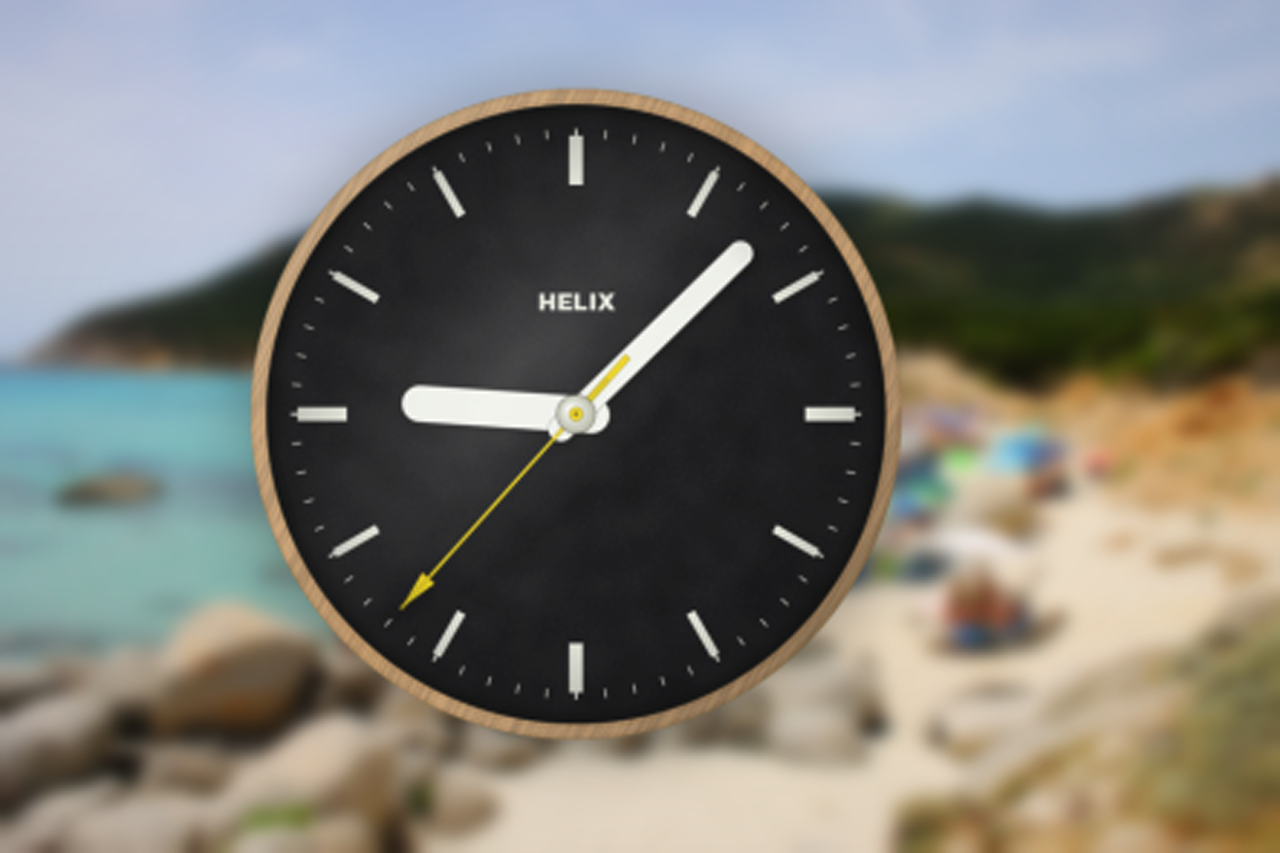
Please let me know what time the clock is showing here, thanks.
9:07:37
